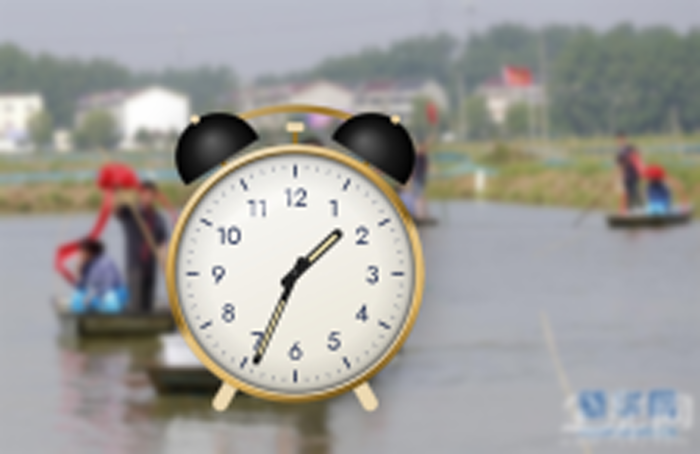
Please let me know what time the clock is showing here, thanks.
1:34
